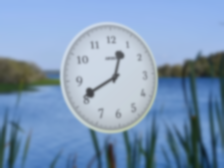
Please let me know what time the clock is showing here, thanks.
12:41
